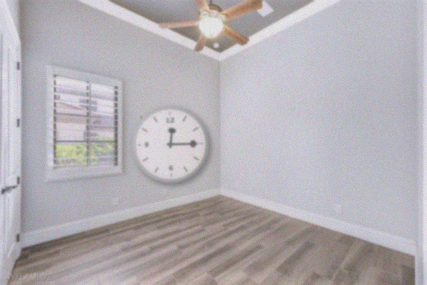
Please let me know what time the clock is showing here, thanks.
12:15
